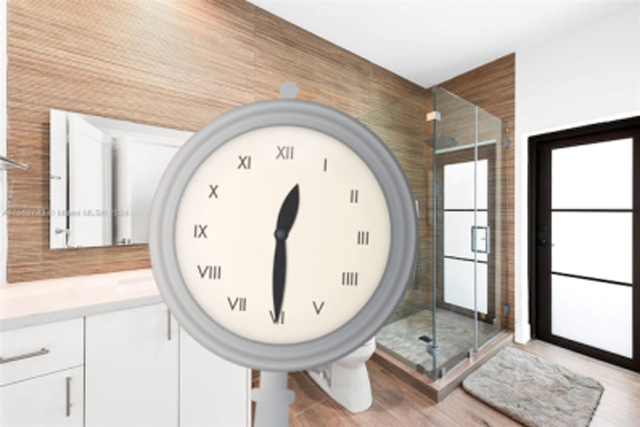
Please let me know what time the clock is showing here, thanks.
12:30
